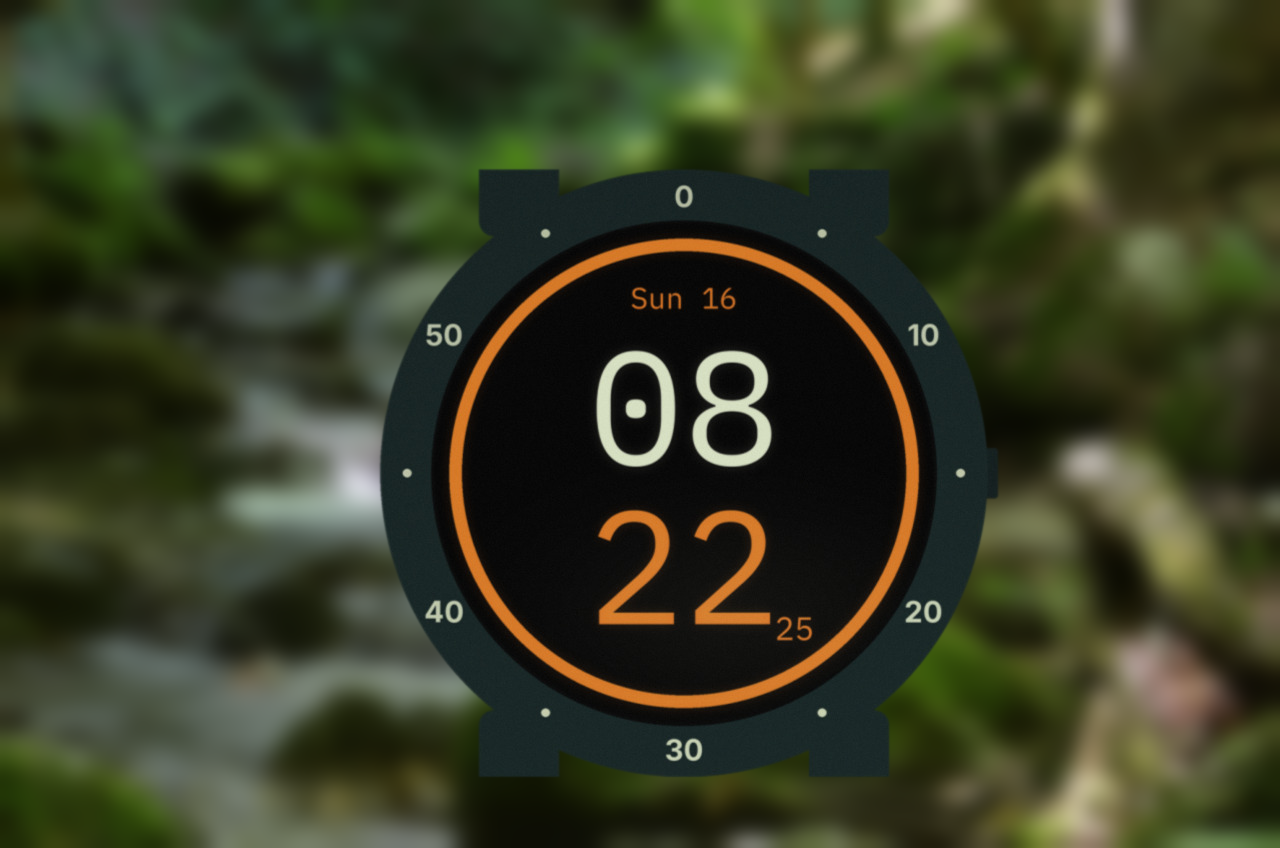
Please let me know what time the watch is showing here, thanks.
8:22:25
